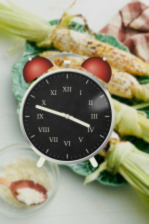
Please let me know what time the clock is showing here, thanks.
3:48
